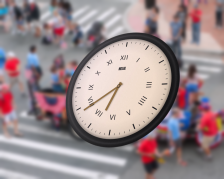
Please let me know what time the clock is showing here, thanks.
6:39
